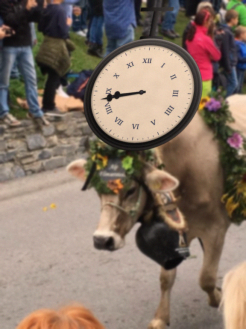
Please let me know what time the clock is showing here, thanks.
8:43
